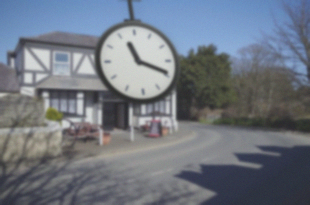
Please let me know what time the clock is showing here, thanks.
11:19
